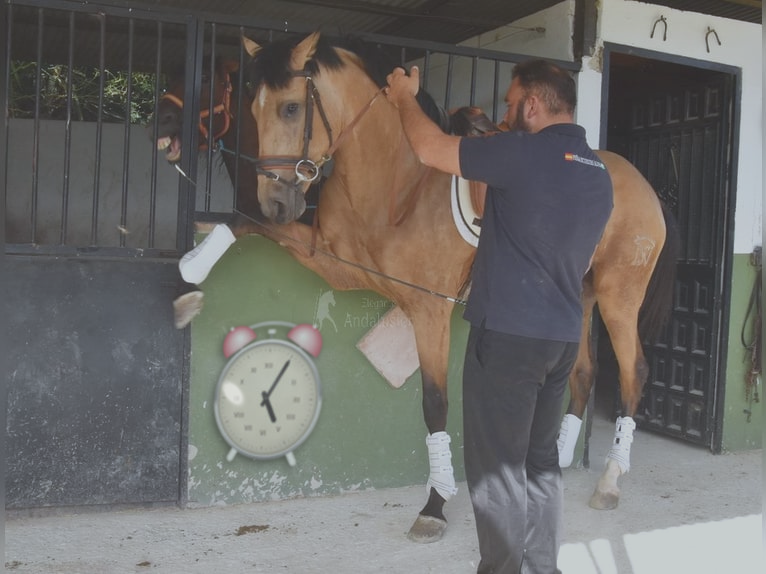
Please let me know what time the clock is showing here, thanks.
5:05
